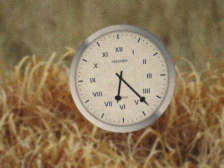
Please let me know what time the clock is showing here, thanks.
6:23
